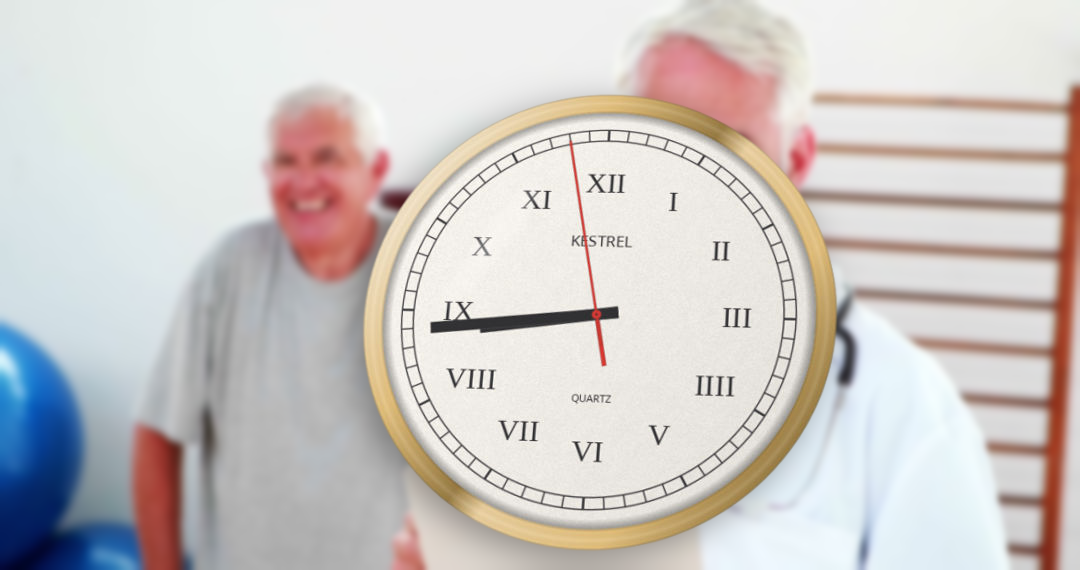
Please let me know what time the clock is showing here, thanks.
8:43:58
